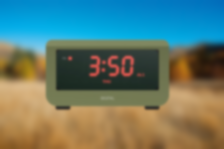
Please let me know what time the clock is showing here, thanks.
3:50
